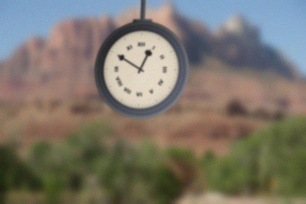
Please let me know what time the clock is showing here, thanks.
12:50
